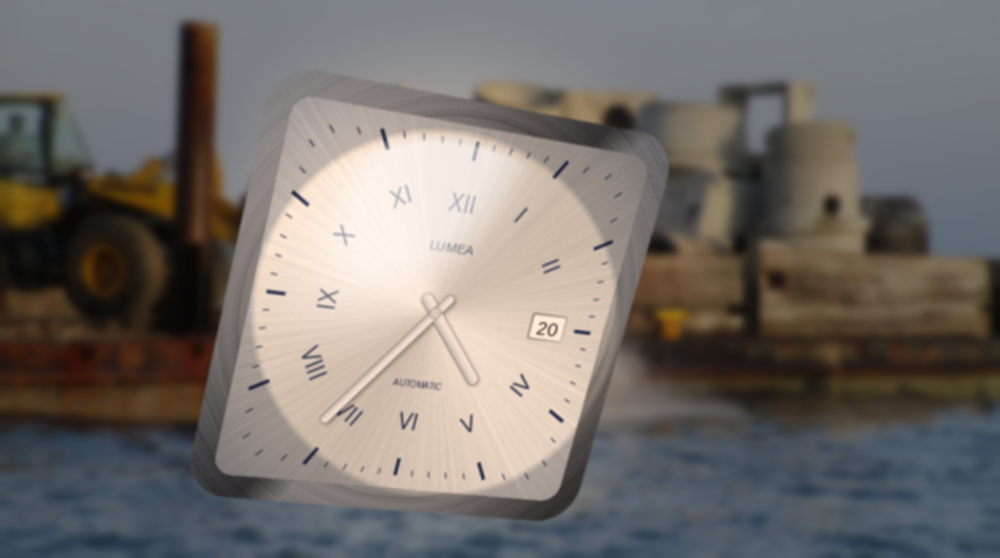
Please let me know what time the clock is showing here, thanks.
4:36
